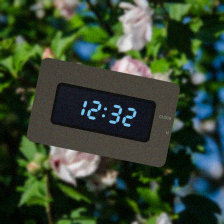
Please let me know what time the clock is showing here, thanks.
12:32
